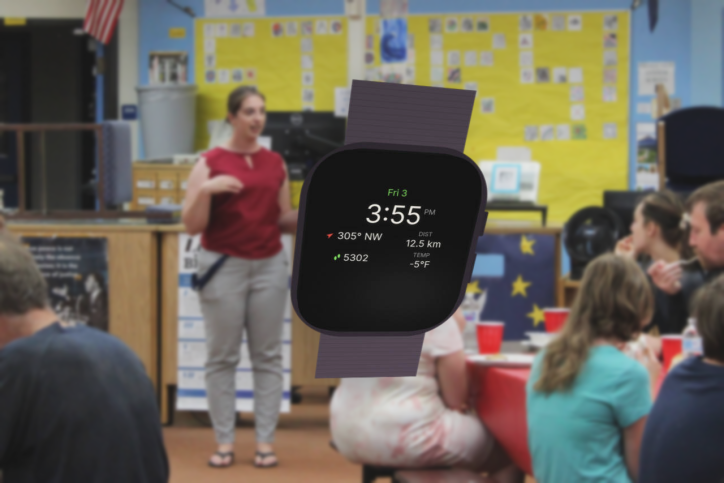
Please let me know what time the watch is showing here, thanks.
3:55
